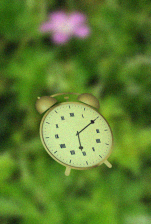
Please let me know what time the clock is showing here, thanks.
6:10
